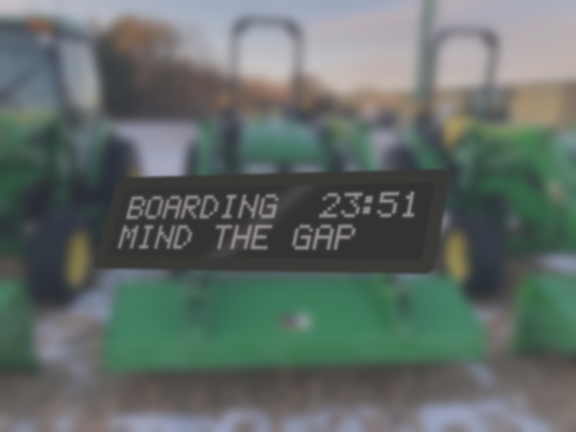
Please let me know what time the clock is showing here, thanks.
23:51
